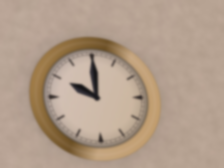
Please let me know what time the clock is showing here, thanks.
10:00
